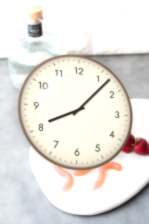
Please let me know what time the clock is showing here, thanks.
8:07
